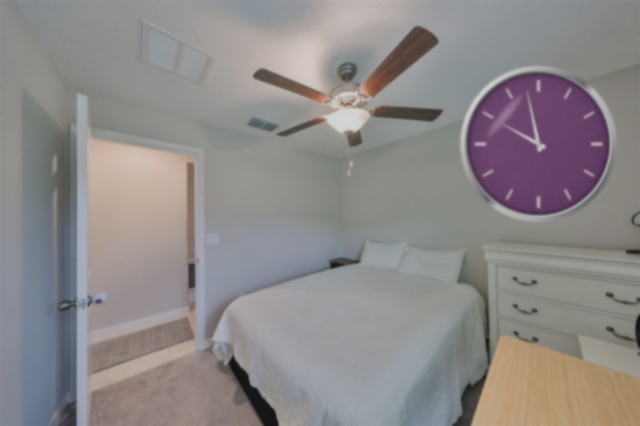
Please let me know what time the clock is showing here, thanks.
9:58
